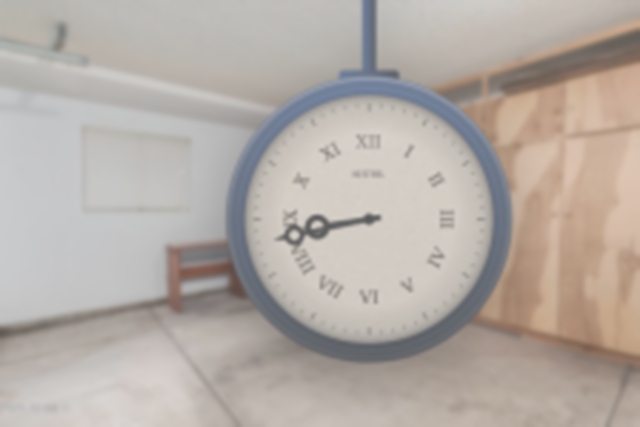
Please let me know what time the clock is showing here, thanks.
8:43
